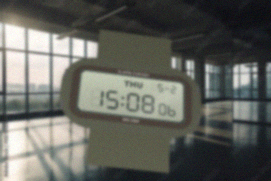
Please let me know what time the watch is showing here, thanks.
15:08:06
